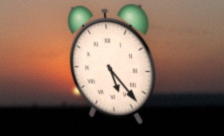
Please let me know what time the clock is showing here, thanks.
5:23
